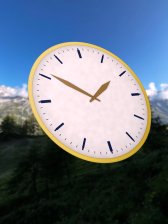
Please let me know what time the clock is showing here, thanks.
1:51
